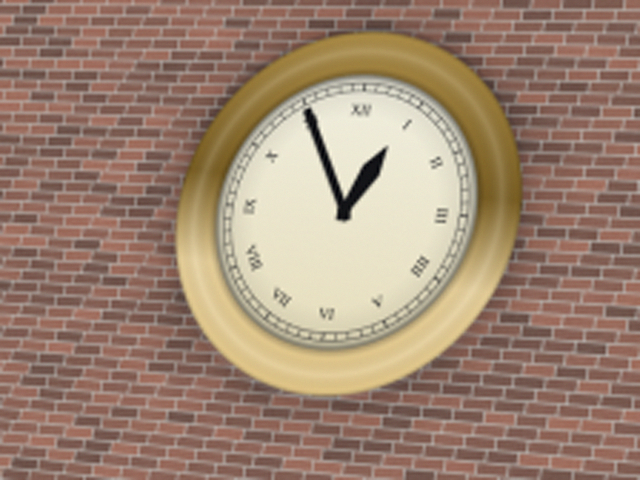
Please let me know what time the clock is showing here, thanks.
12:55
